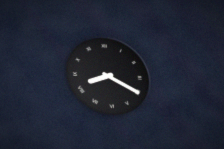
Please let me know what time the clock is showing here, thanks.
8:20
